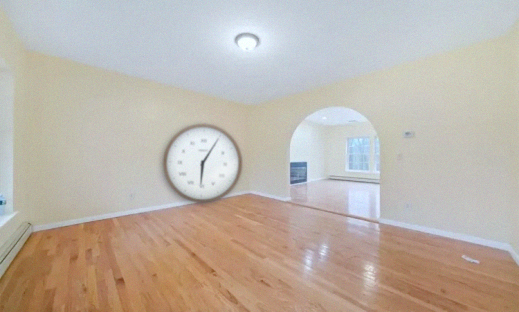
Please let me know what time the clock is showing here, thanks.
6:05
